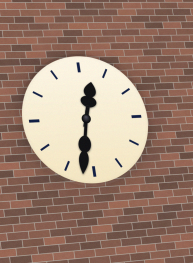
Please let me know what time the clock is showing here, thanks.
12:32
